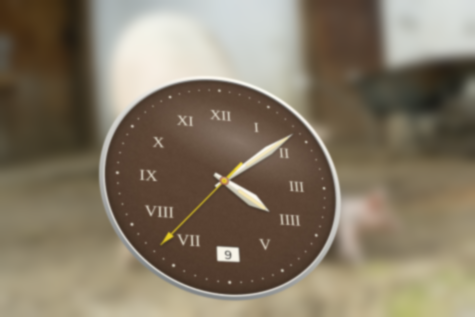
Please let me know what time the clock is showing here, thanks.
4:08:37
